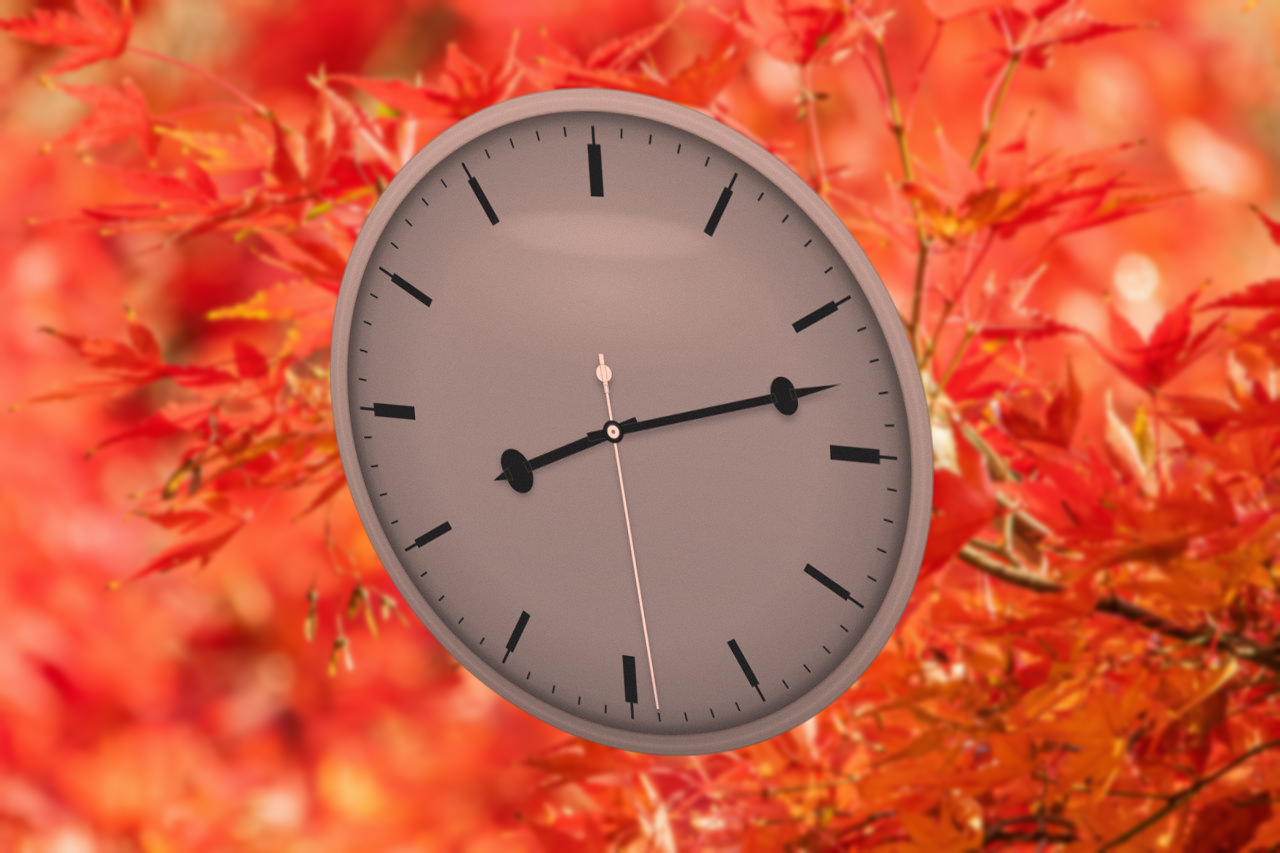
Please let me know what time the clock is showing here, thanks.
8:12:29
